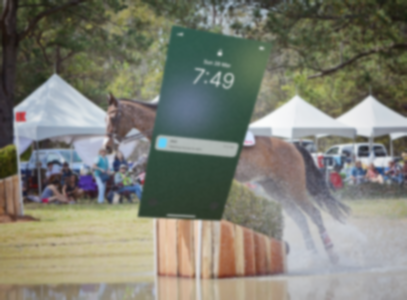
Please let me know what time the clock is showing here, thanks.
7:49
